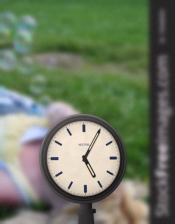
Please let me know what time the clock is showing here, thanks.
5:05
